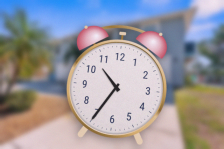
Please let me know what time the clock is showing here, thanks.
10:35
